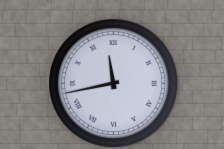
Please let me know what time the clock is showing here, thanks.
11:43
